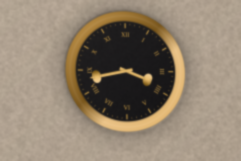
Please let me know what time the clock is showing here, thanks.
3:43
